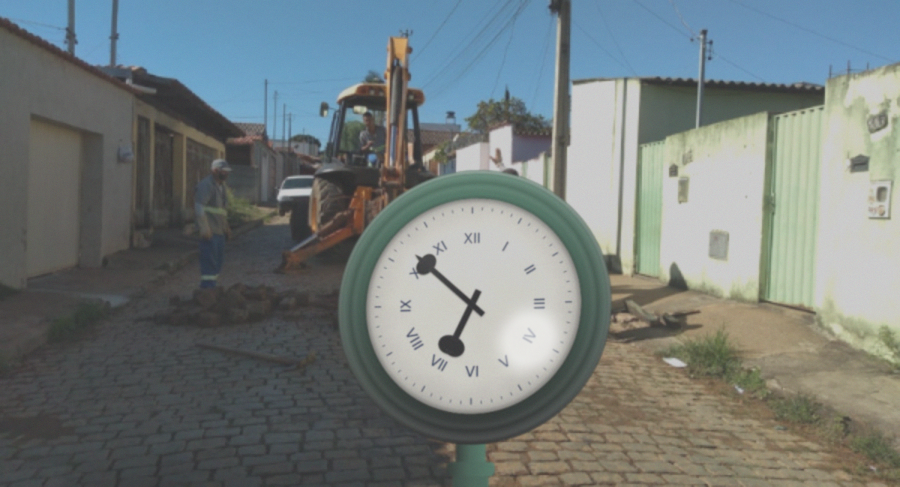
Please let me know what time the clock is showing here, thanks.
6:52
